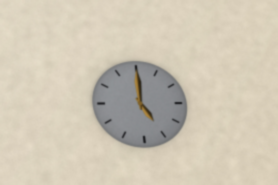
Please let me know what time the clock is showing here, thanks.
5:00
